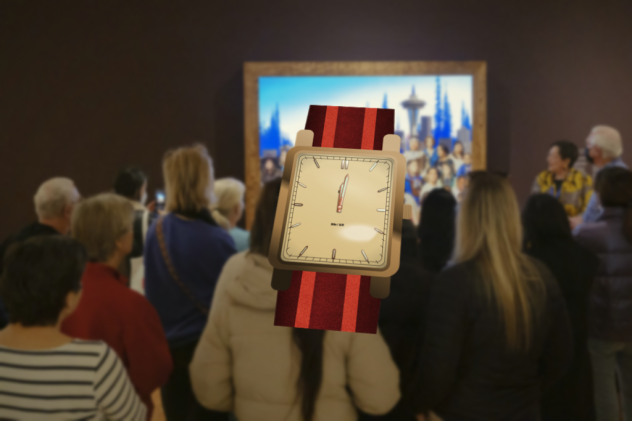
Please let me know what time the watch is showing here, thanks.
12:01
